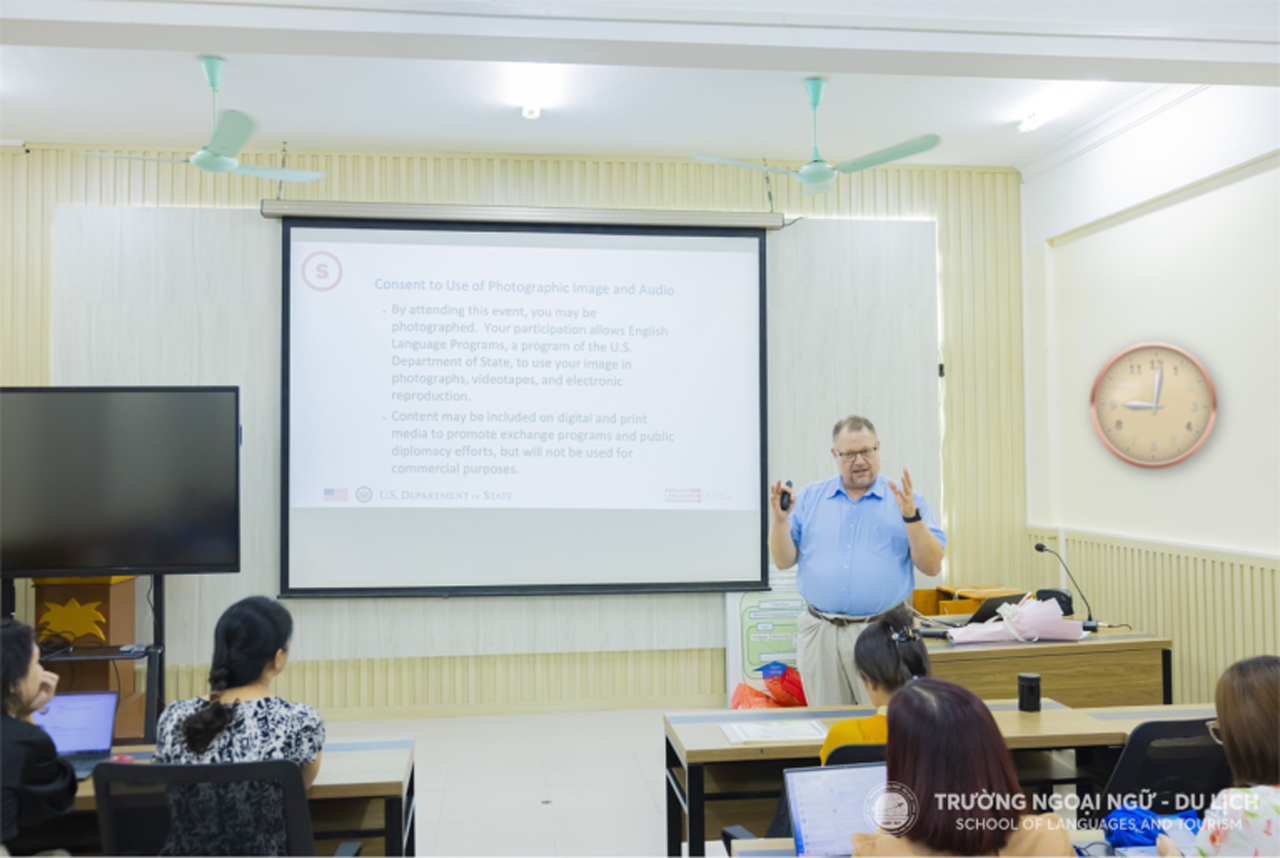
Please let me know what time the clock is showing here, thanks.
9:01
